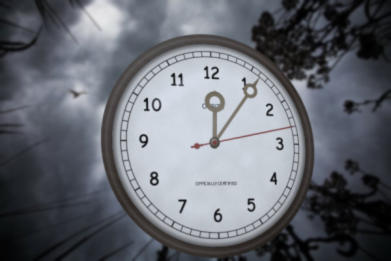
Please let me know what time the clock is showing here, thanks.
12:06:13
